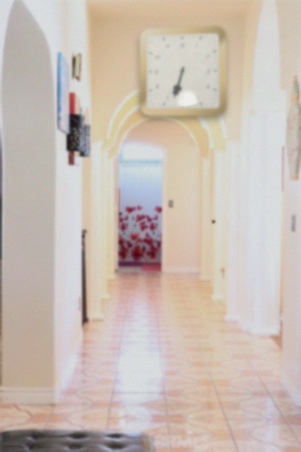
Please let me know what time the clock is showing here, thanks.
6:33
